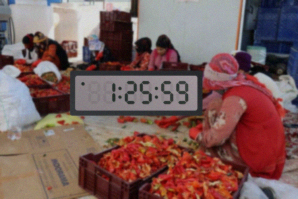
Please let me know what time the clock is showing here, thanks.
1:25:59
